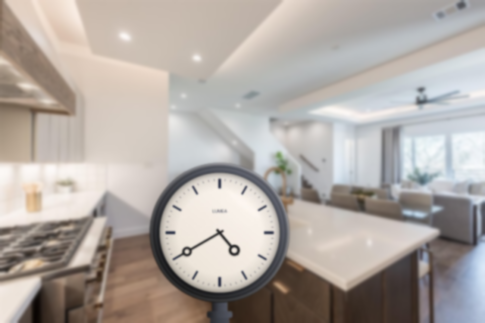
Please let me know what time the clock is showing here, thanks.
4:40
